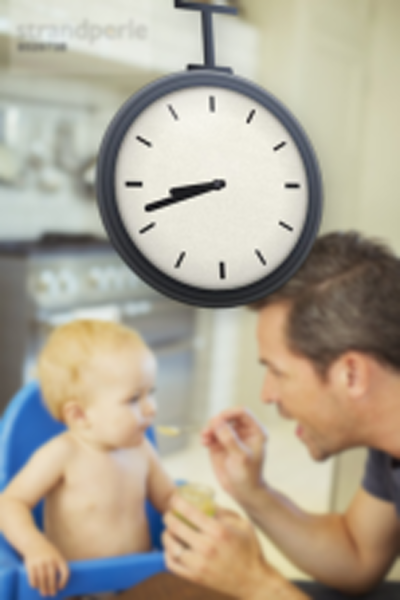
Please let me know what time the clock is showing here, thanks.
8:42
